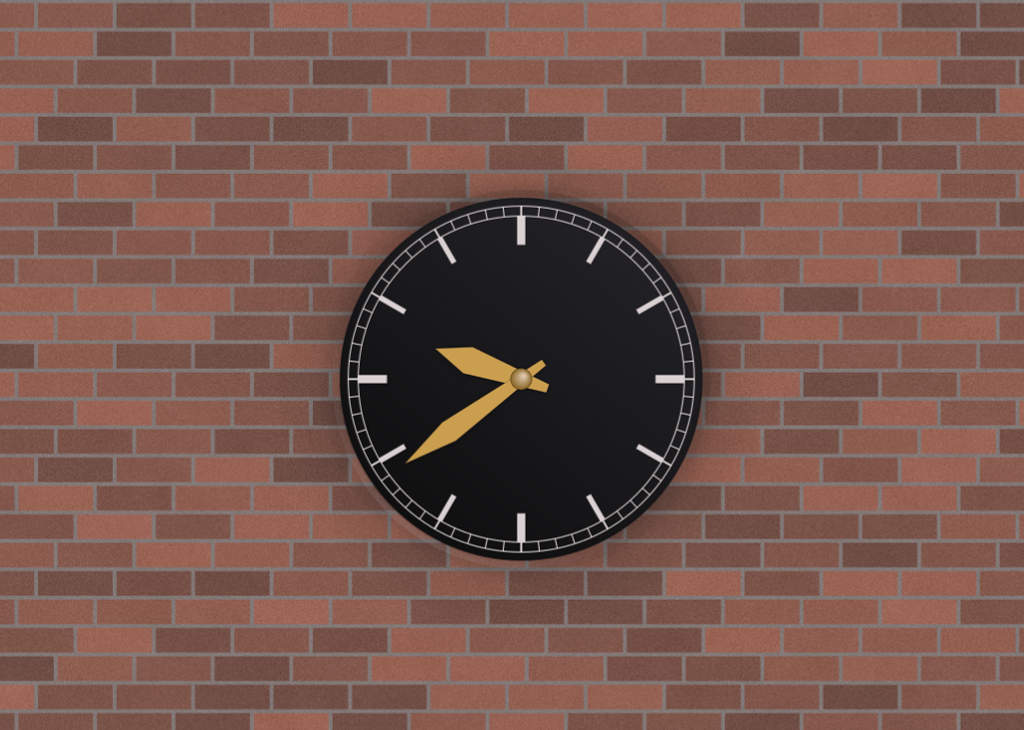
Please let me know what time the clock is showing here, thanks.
9:39
